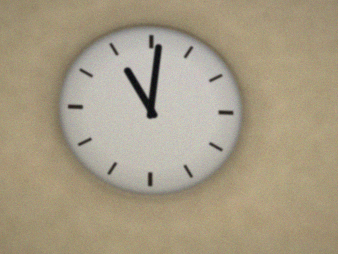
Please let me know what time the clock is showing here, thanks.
11:01
